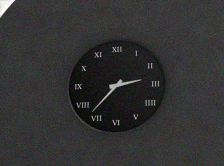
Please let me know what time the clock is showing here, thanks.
2:37
